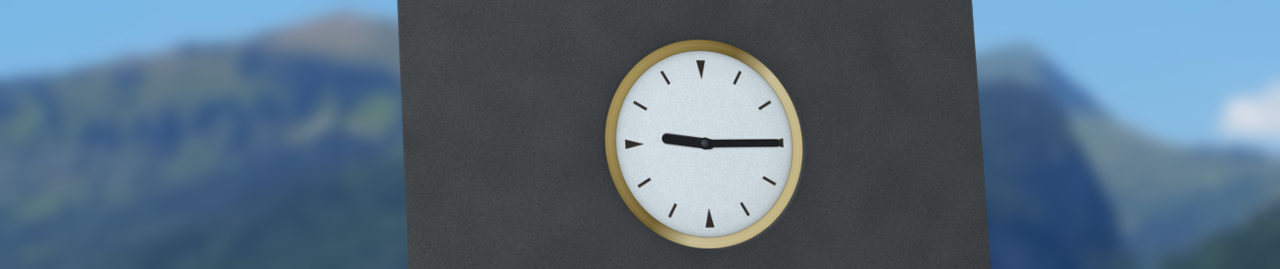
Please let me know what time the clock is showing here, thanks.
9:15
